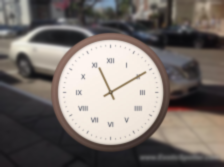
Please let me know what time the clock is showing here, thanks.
11:10
